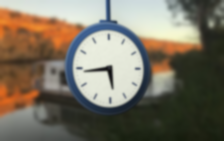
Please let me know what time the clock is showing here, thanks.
5:44
